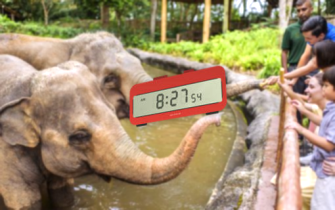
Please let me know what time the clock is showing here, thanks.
8:27:54
